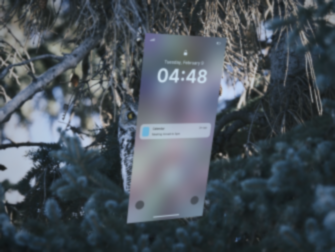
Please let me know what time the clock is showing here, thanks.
4:48
